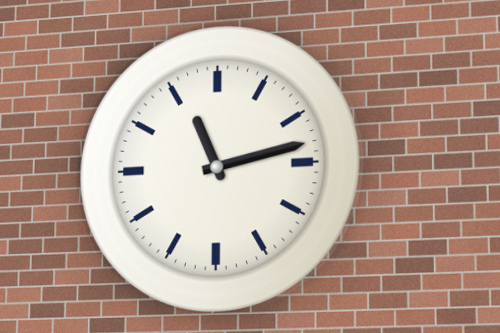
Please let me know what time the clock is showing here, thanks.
11:13
